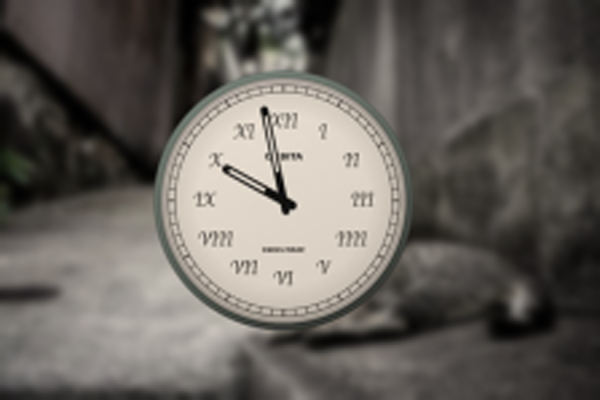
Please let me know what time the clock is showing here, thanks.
9:58
